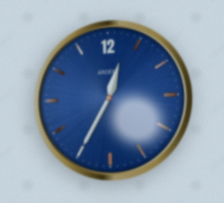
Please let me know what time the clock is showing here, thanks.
12:35
